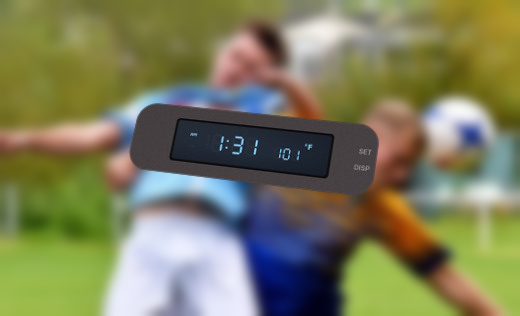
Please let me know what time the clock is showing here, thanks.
1:31
